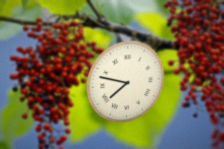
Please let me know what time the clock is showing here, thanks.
7:48
